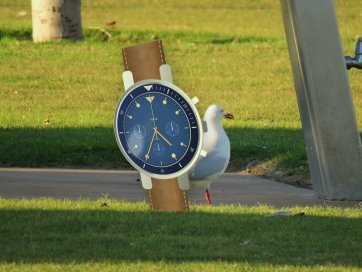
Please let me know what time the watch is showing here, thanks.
4:35
